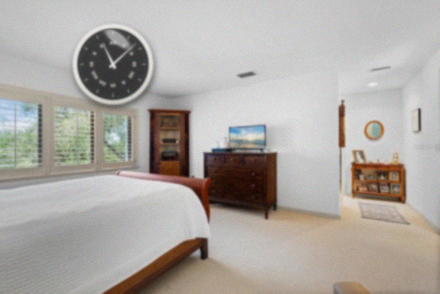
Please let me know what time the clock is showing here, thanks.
11:08
